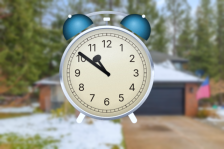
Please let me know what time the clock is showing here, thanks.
10:51
